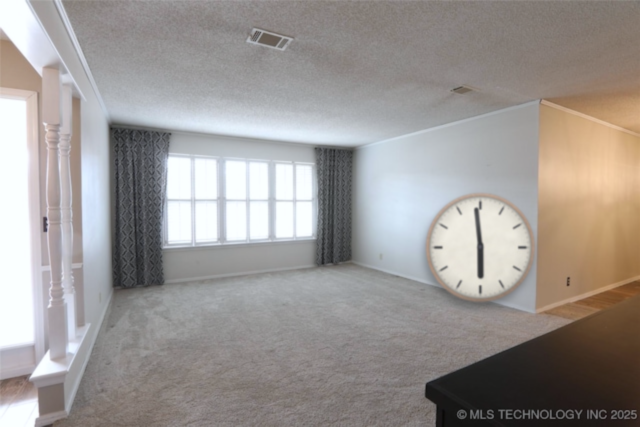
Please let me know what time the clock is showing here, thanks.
5:59
